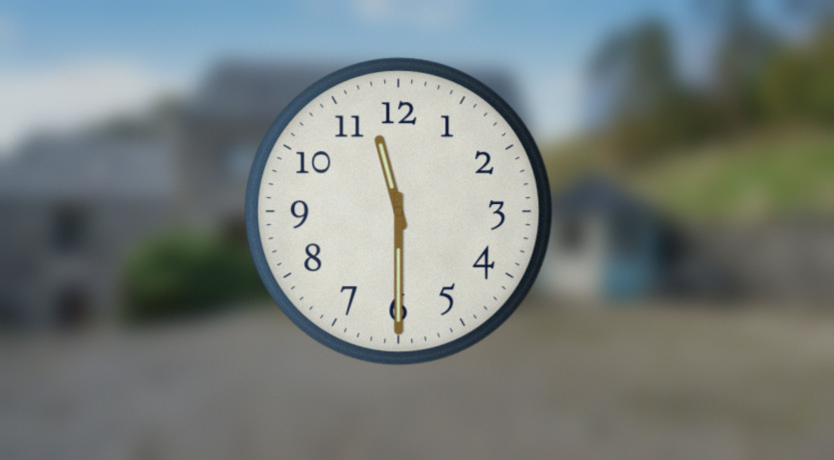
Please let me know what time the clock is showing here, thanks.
11:30
